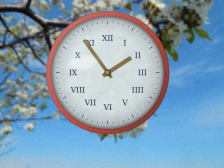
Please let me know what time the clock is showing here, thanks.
1:54
